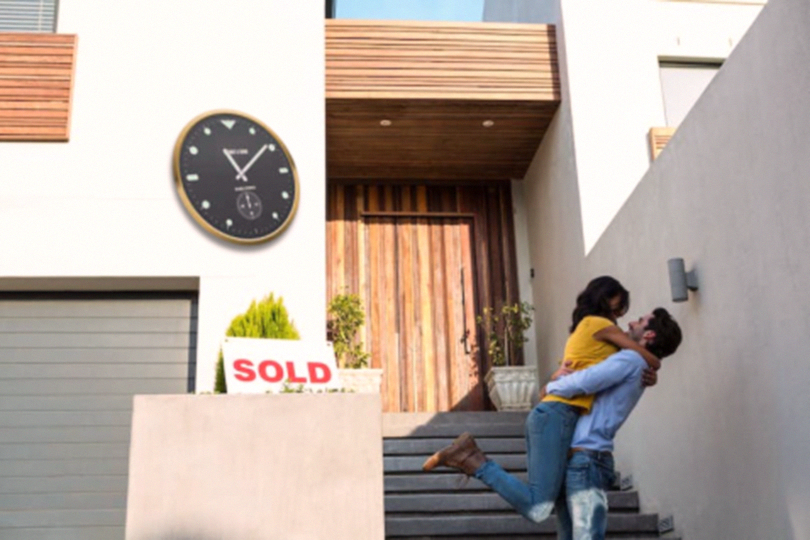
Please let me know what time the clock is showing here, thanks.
11:09
